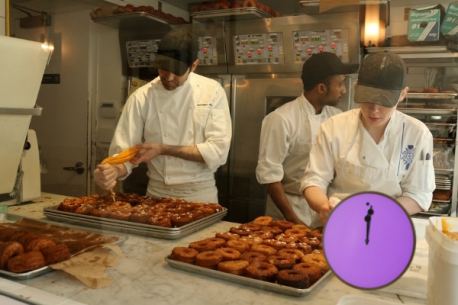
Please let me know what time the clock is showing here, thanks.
12:01
